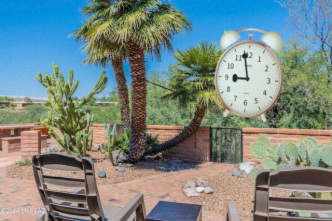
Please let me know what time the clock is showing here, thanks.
8:58
